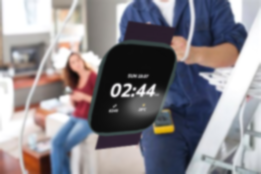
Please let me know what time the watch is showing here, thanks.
2:44
